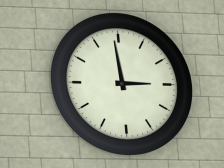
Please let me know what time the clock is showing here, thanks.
2:59
